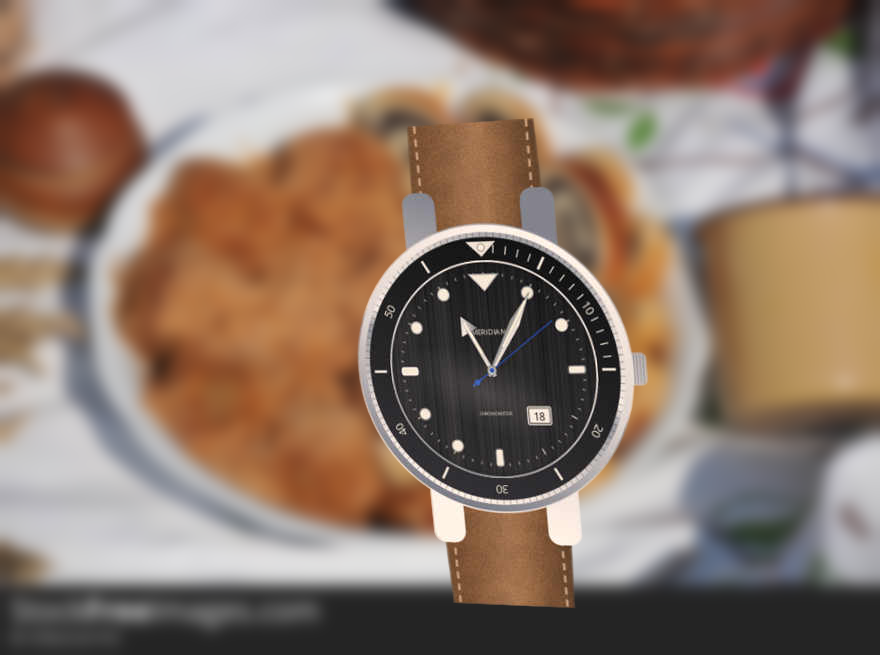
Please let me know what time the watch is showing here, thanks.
11:05:09
